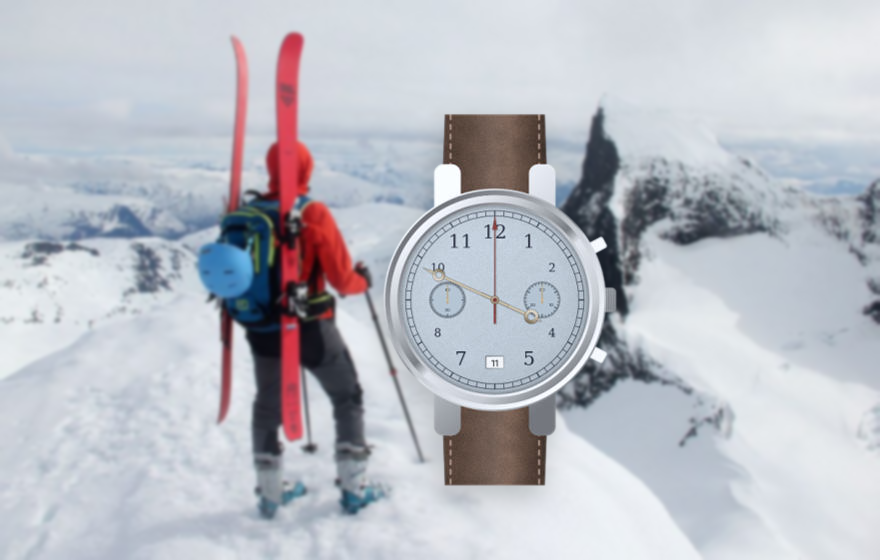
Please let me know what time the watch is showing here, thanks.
3:49
